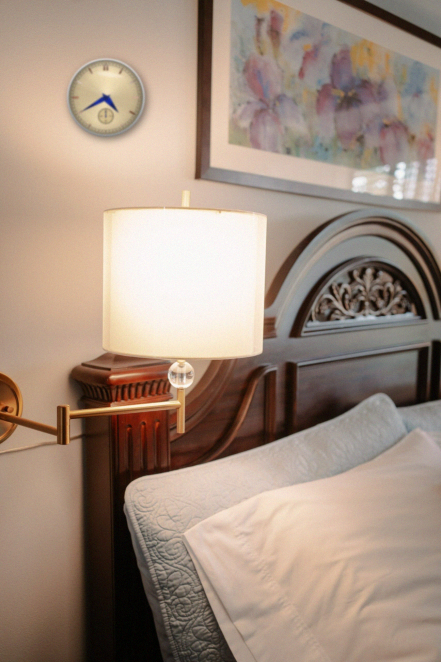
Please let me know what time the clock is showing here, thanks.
4:40
